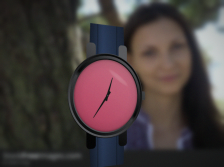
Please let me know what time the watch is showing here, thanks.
12:36
